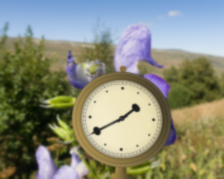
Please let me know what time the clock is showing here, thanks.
1:40
